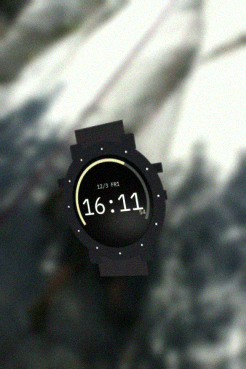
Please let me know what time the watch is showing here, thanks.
16:11
